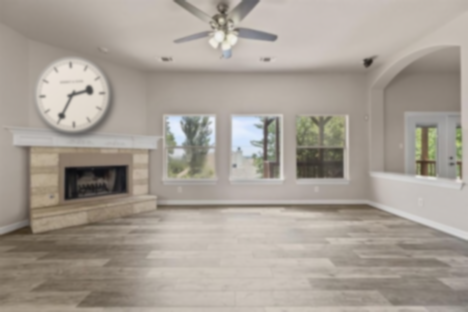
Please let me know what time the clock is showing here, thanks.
2:35
